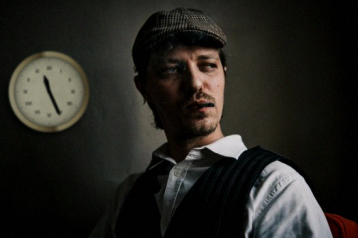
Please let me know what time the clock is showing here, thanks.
11:26
